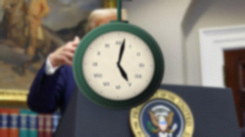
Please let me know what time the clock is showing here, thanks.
5:02
